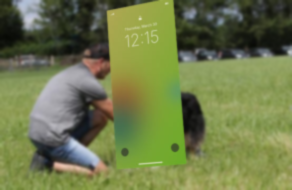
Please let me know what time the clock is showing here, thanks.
12:15
